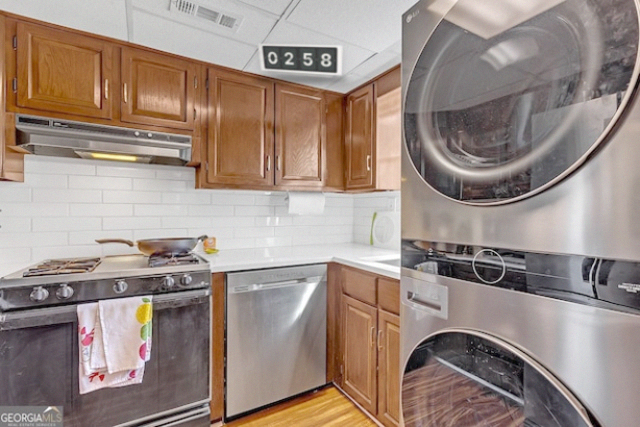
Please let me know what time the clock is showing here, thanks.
2:58
